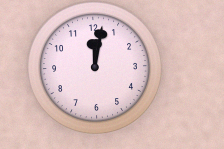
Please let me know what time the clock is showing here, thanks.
12:02
